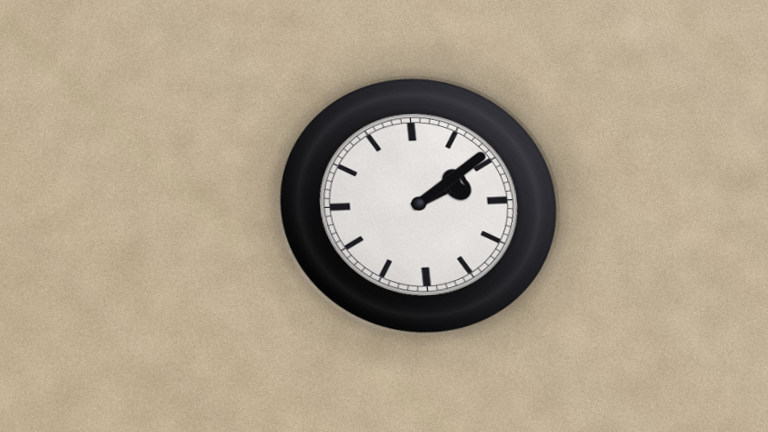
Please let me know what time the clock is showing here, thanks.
2:09
